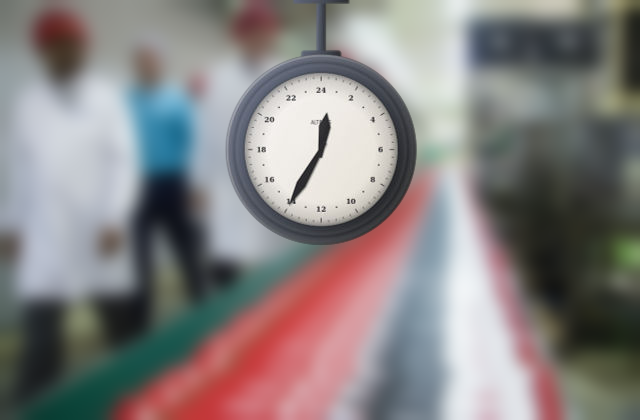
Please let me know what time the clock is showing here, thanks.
0:35
